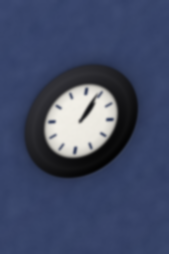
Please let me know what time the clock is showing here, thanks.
1:04
